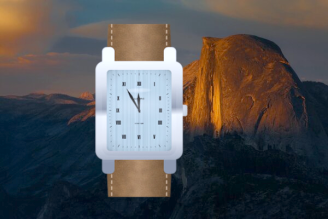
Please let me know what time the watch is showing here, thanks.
11:55
